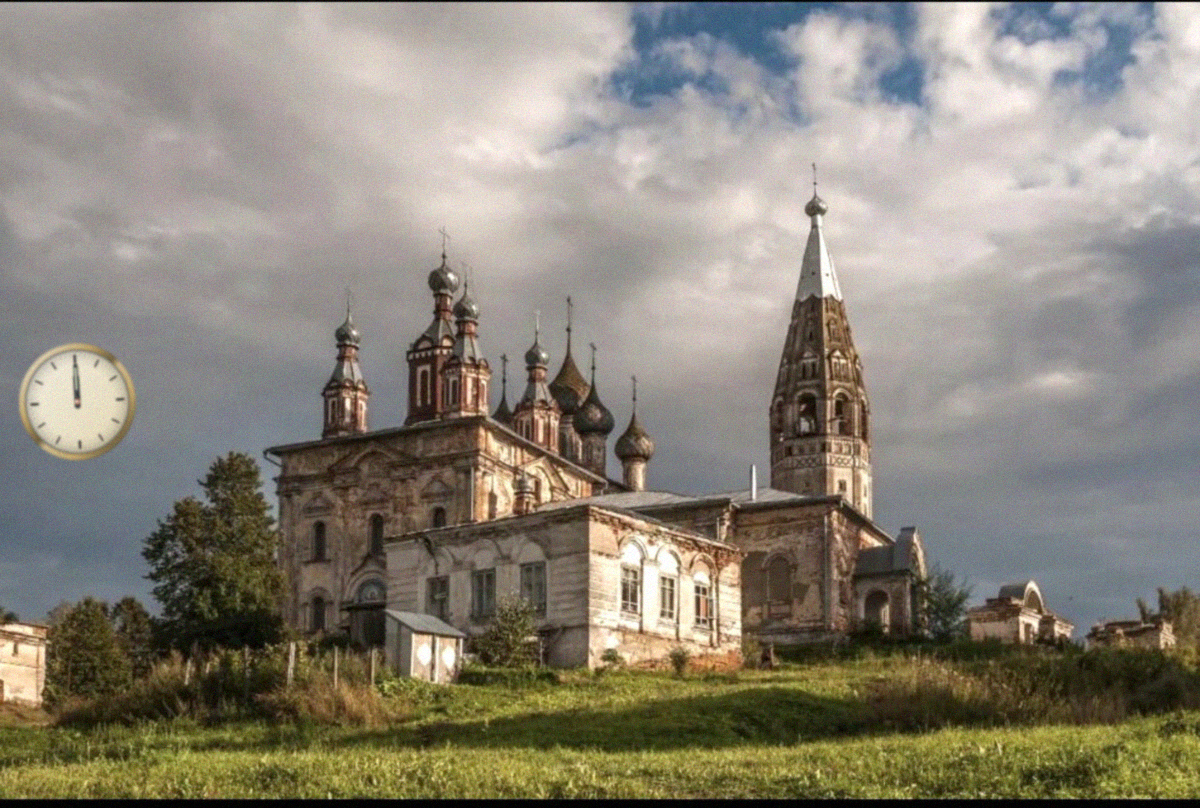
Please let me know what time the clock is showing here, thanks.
12:00
